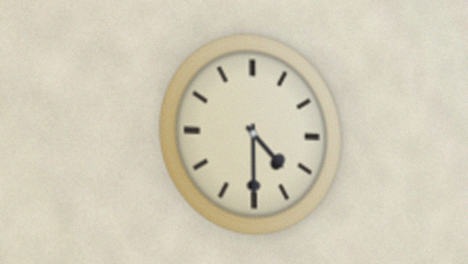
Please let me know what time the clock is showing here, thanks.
4:30
